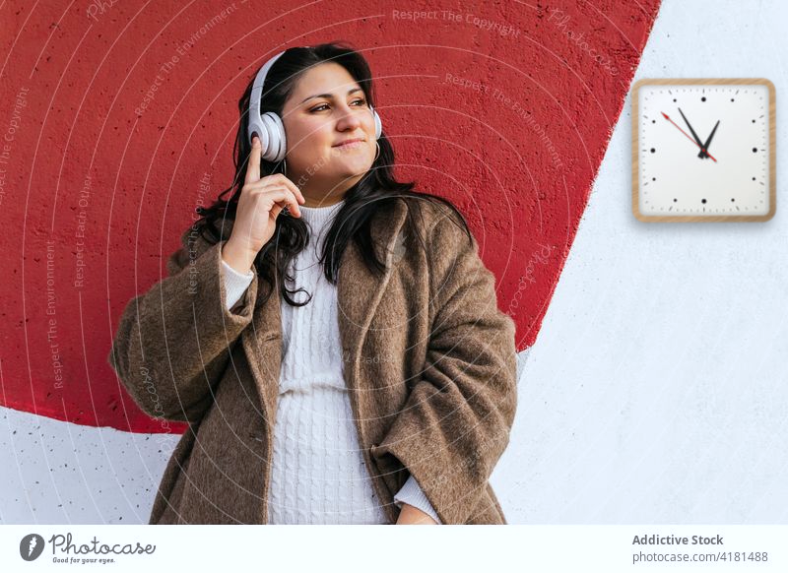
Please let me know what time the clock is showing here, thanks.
12:54:52
